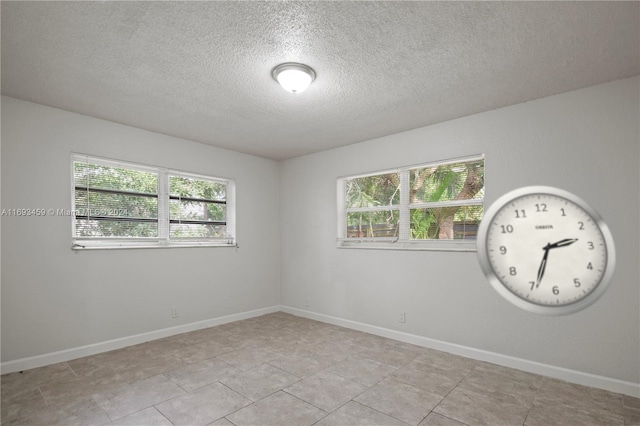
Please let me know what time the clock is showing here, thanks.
2:34
